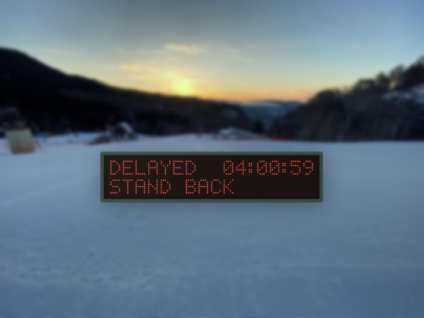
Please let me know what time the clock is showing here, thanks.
4:00:59
